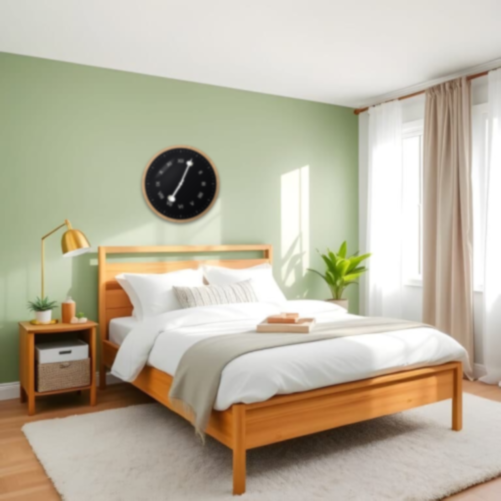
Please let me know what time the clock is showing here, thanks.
7:04
